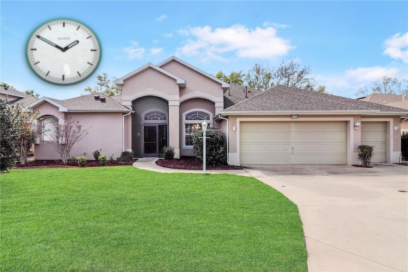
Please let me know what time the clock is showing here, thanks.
1:50
